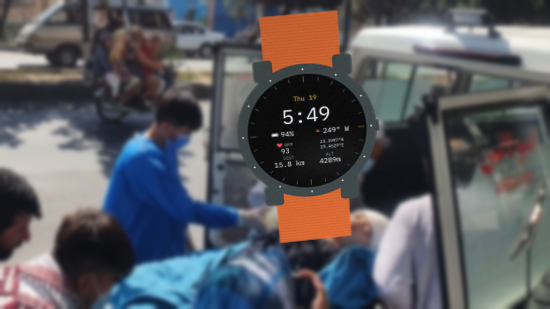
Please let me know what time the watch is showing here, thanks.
5:49
